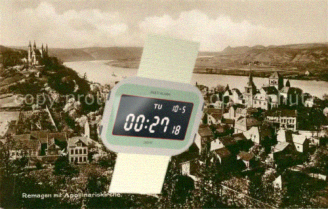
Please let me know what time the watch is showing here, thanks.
0:27:18
